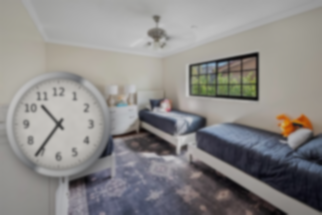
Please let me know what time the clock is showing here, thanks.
10:36
